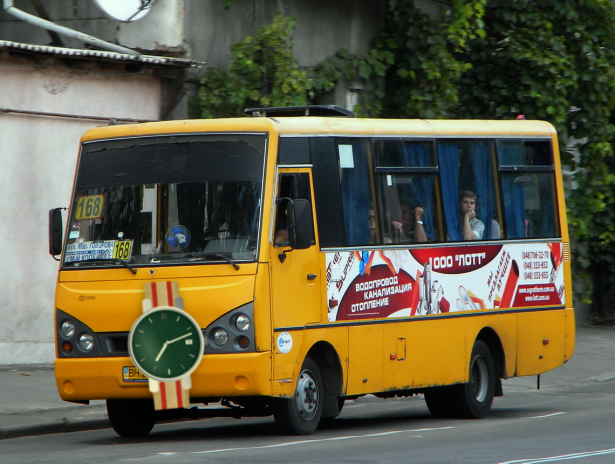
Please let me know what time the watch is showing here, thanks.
7:12
